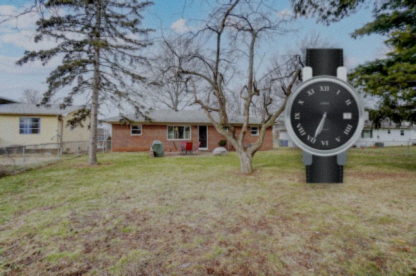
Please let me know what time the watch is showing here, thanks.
6:34
